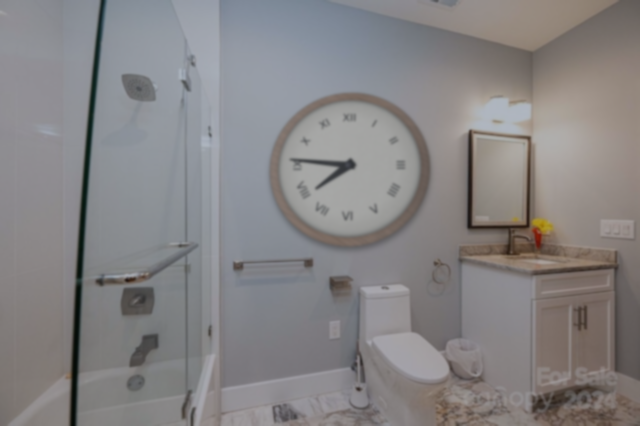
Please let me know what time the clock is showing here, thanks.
7:46
